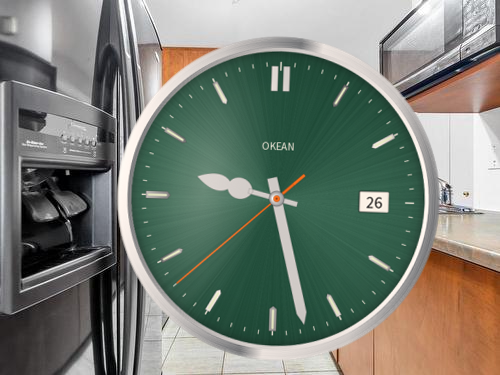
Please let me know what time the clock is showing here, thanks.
9:27:38
